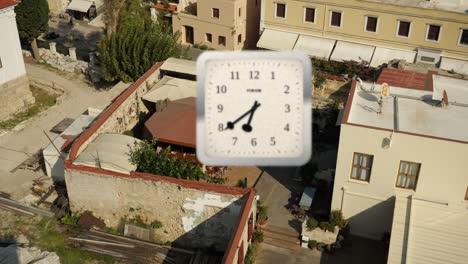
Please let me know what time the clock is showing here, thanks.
6:39
